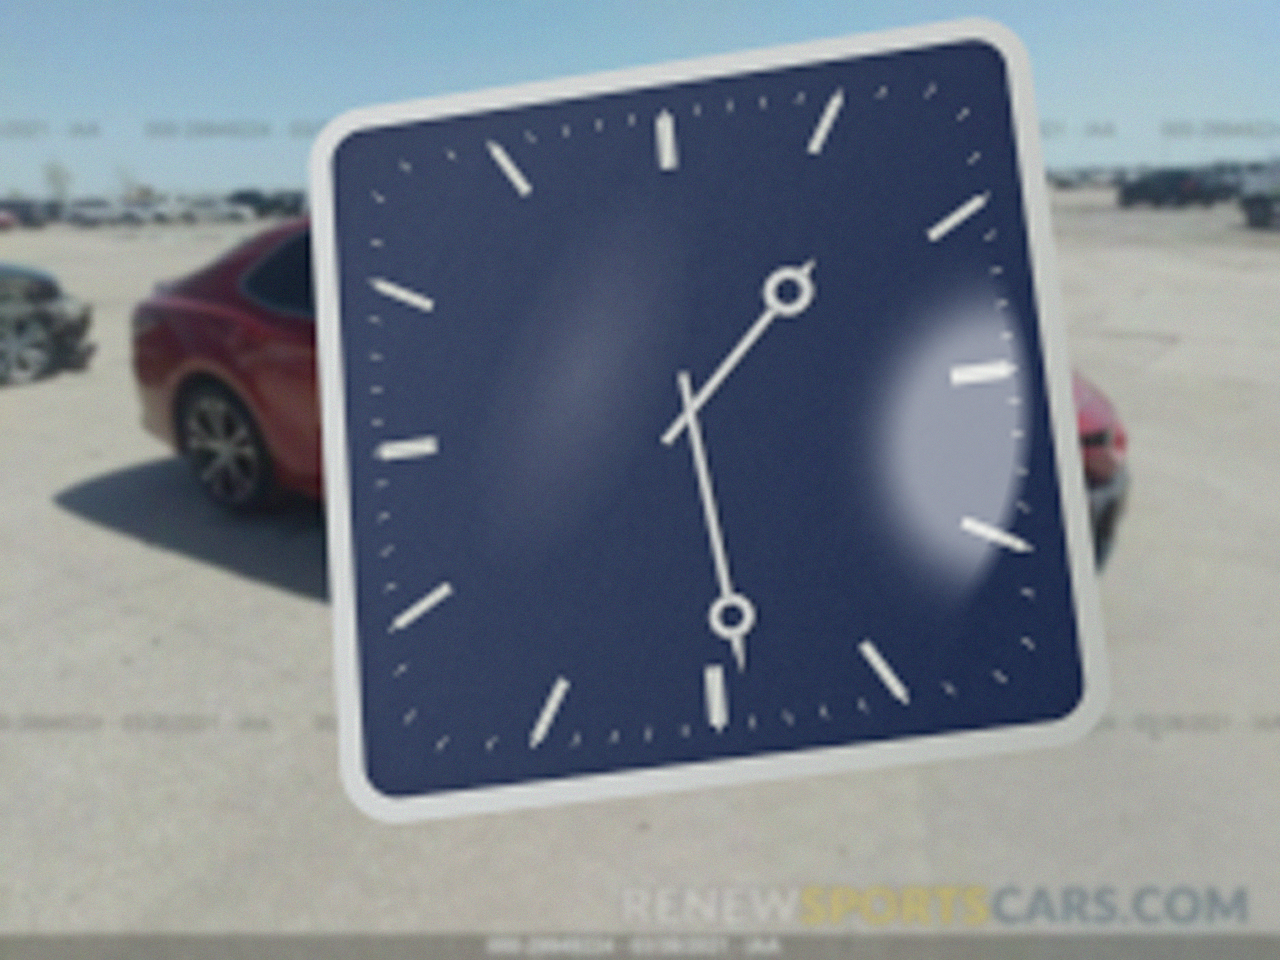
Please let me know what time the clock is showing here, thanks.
1:29
